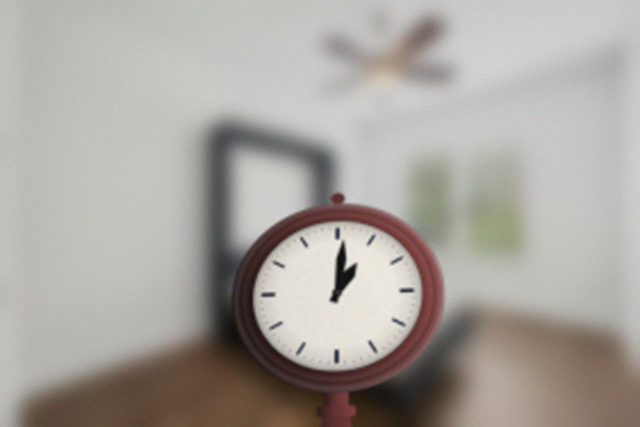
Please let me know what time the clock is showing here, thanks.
1:01
